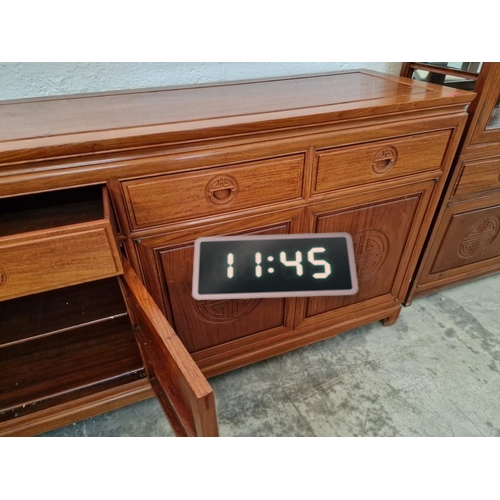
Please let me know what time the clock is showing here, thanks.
11:45
